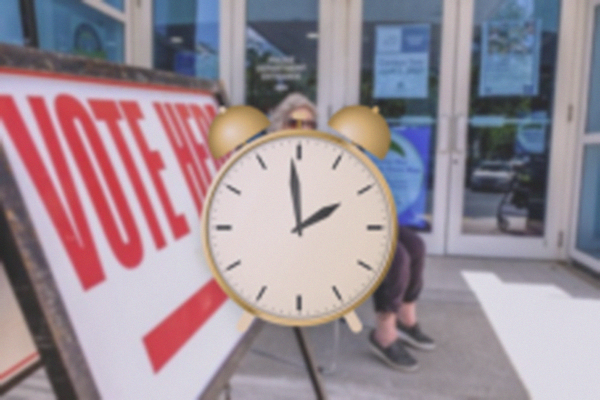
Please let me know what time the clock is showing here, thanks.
1:59
